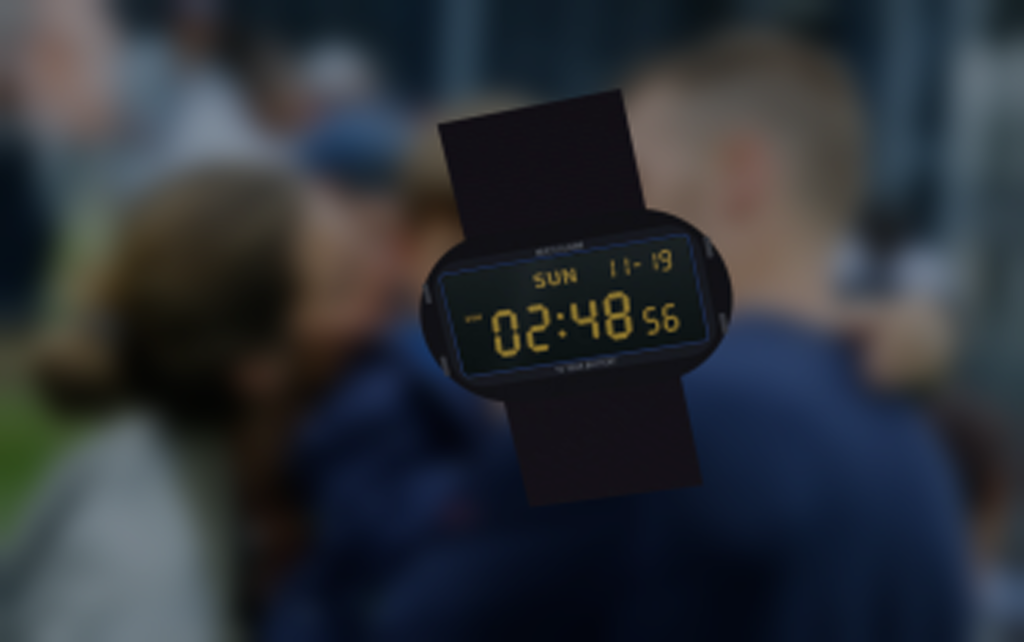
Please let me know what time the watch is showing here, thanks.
2:48:56
